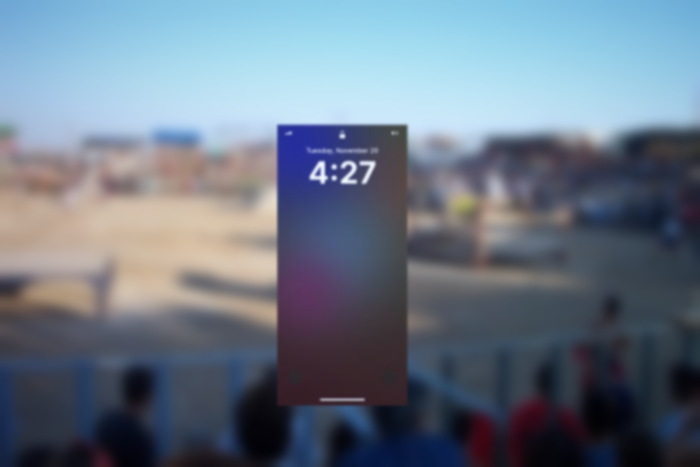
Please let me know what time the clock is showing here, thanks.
4:27
